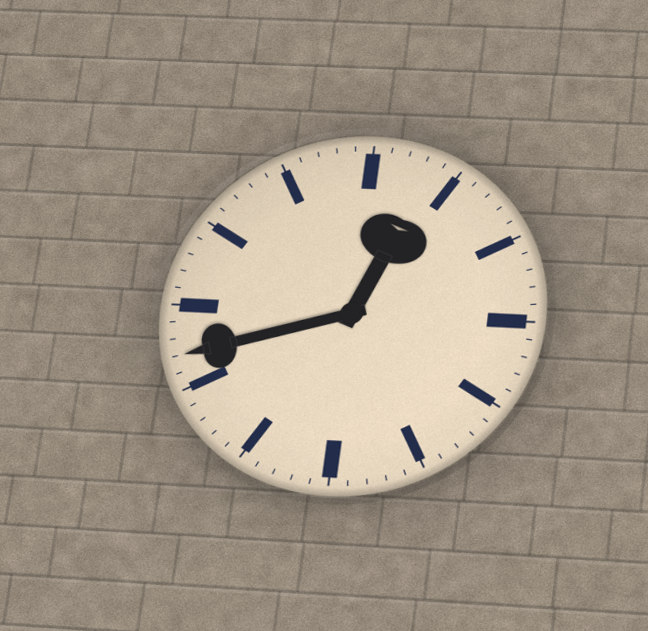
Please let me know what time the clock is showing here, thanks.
12:42
